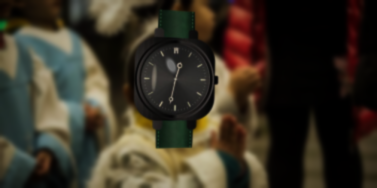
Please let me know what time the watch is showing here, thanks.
12:32
